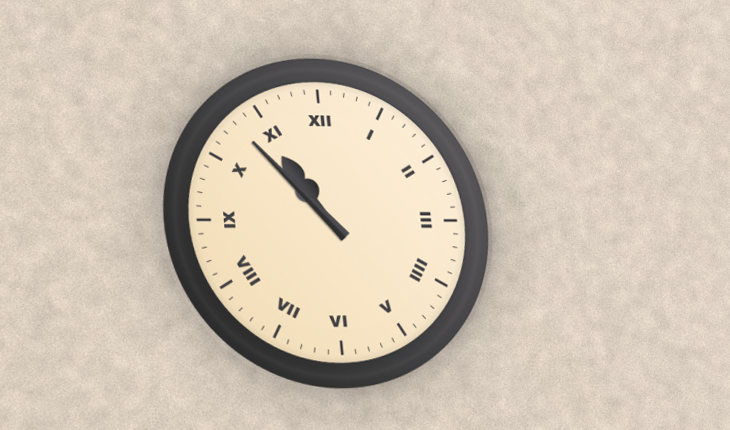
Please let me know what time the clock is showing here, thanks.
10:53
